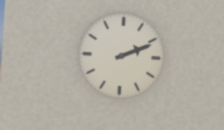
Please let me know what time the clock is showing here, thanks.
2:11
